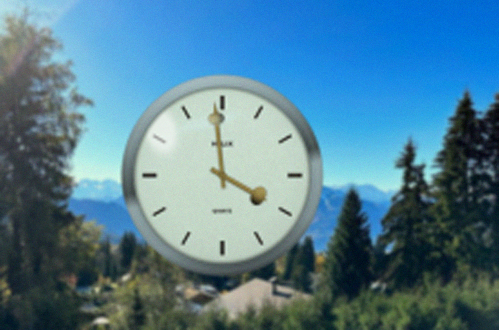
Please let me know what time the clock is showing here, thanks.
3:59
